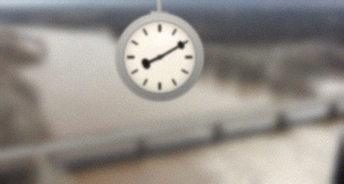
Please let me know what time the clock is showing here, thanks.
8:10
